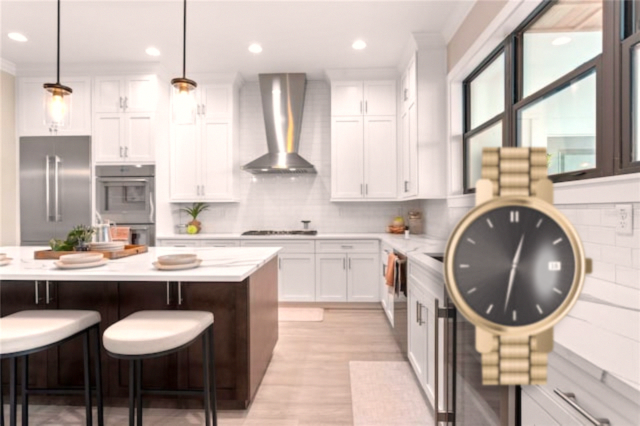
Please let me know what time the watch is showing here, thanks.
12:32
